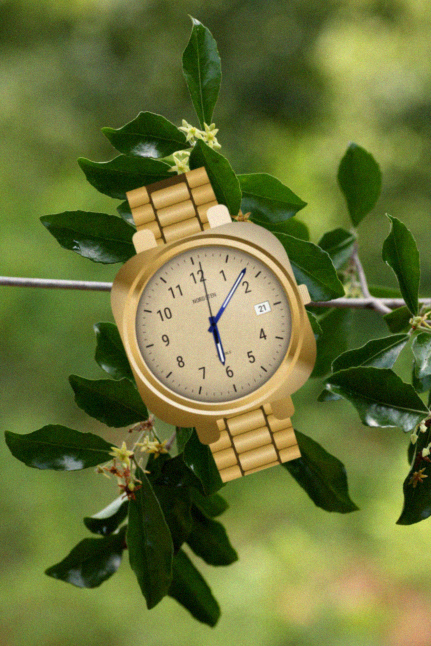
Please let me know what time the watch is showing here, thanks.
6:08:01
